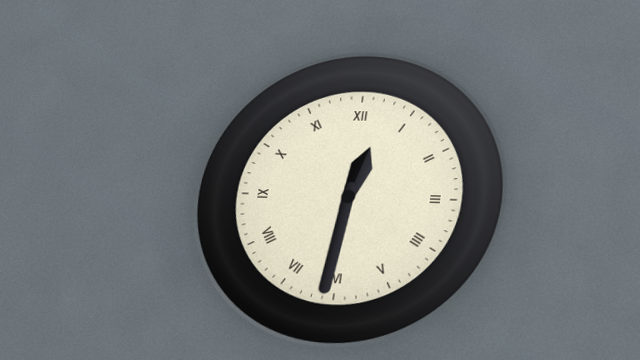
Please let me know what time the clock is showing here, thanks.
12:31
